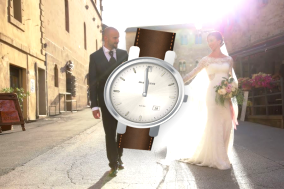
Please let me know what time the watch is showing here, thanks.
11:59
